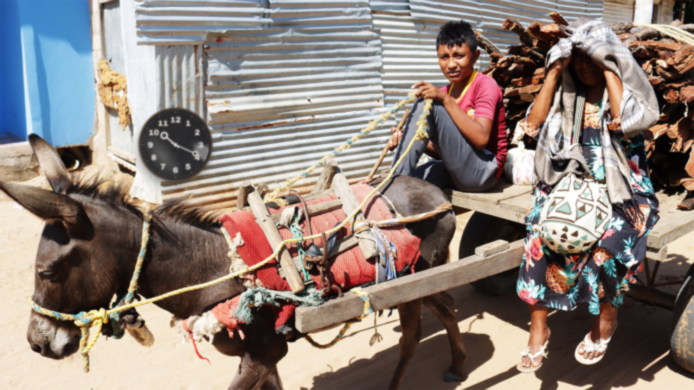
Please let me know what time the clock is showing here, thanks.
10:19
